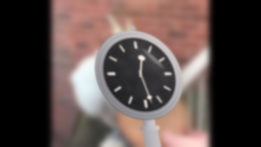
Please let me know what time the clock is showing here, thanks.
12:28
